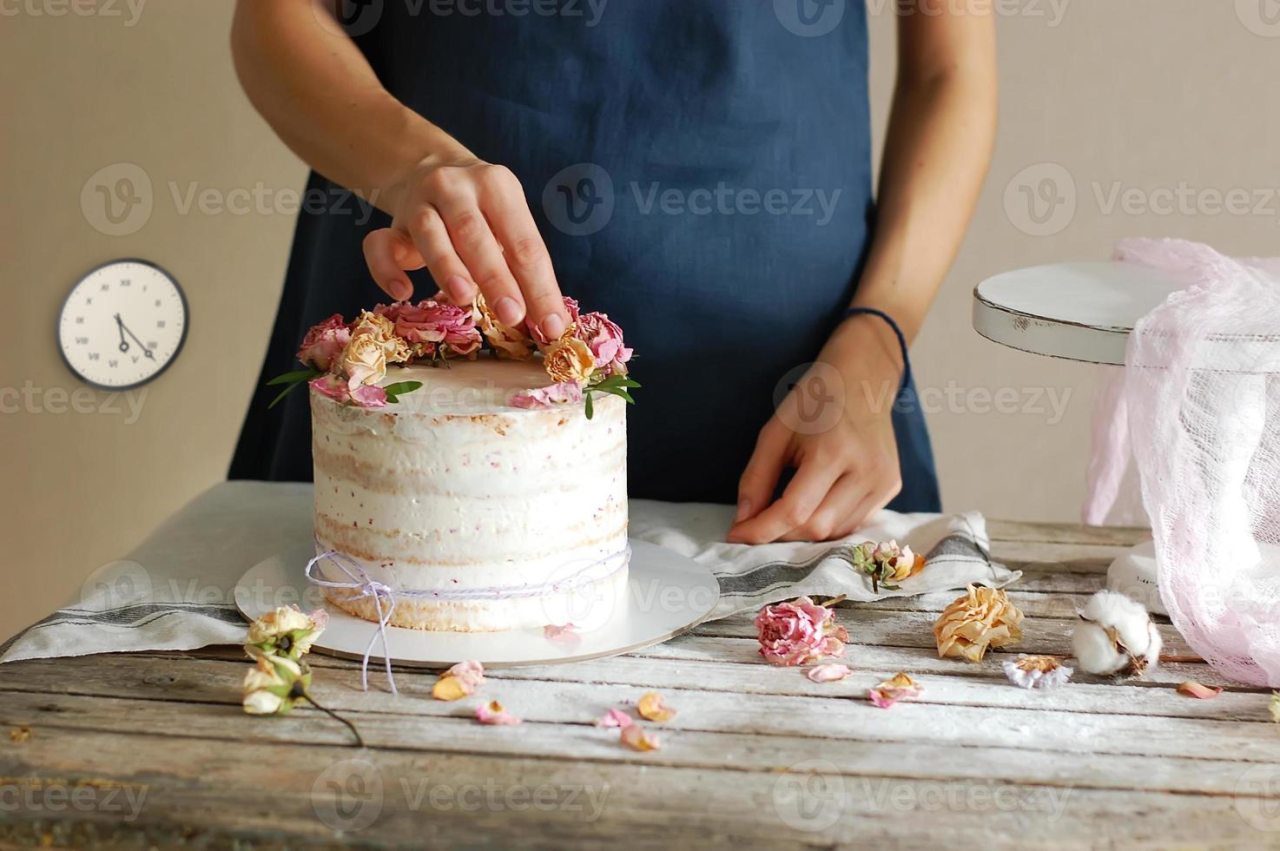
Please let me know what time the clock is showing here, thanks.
5:22
